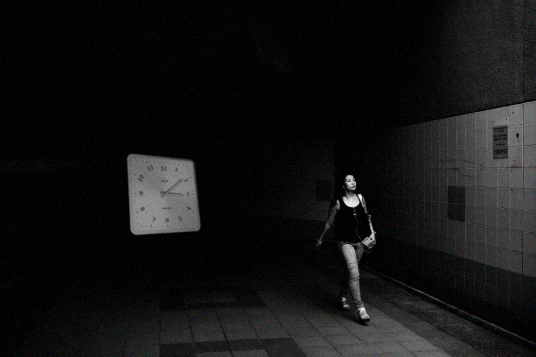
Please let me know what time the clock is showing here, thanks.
3:09
